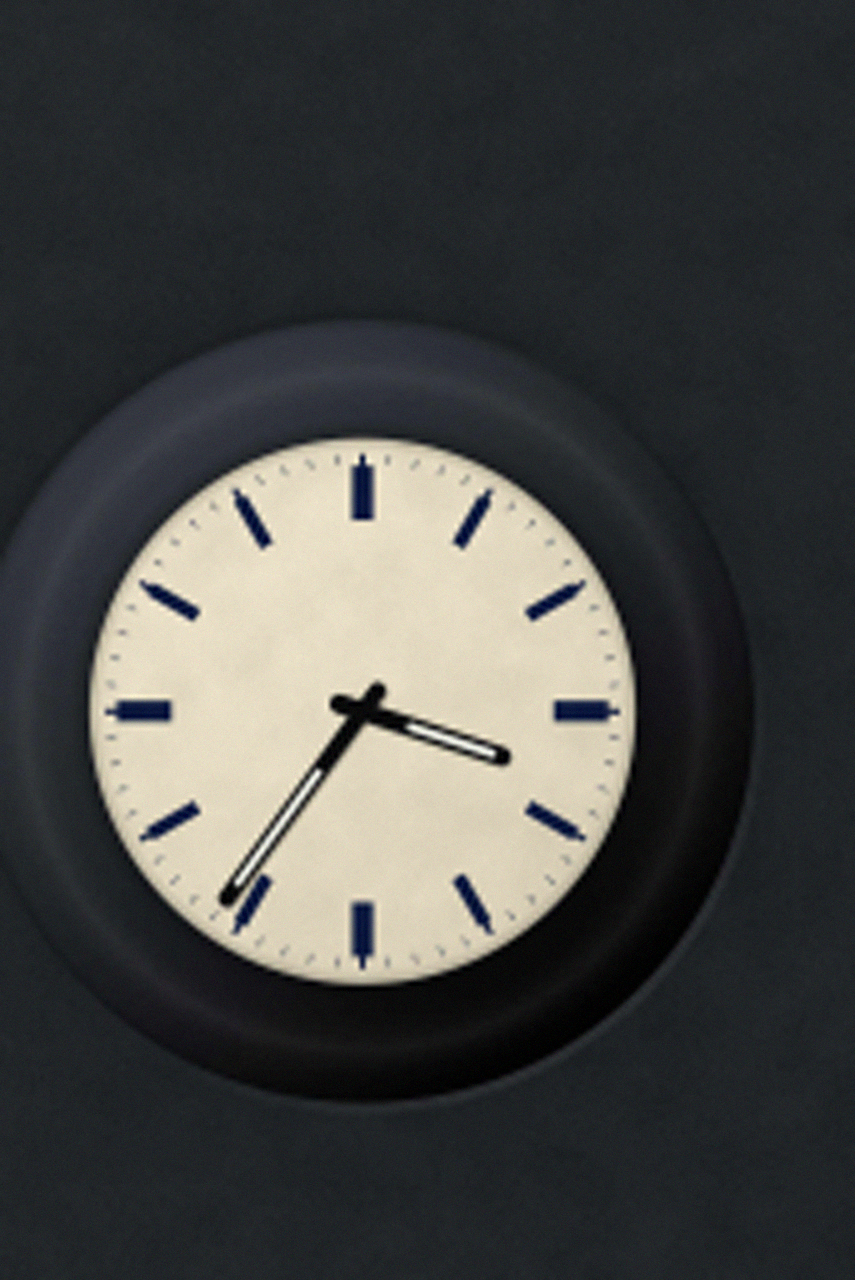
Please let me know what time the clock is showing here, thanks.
3:36
